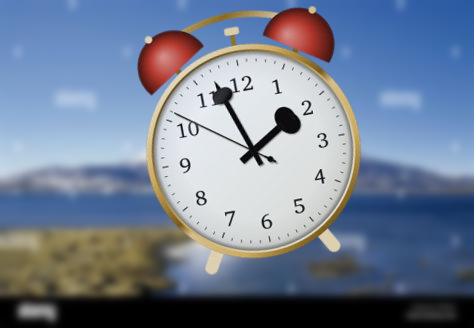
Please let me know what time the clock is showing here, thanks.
1:56:51
